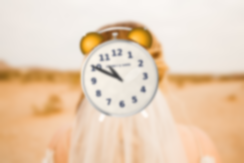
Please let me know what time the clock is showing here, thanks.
10:50
